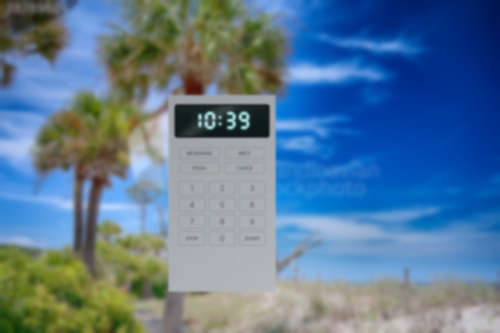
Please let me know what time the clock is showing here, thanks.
10:39
